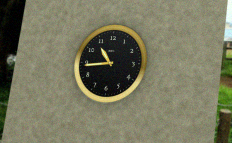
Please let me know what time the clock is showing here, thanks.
10:44
